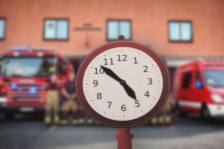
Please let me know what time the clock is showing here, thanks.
4:52
